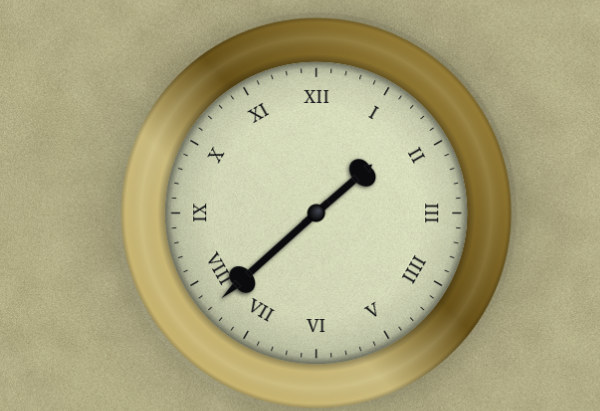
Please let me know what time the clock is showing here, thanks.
1:38
